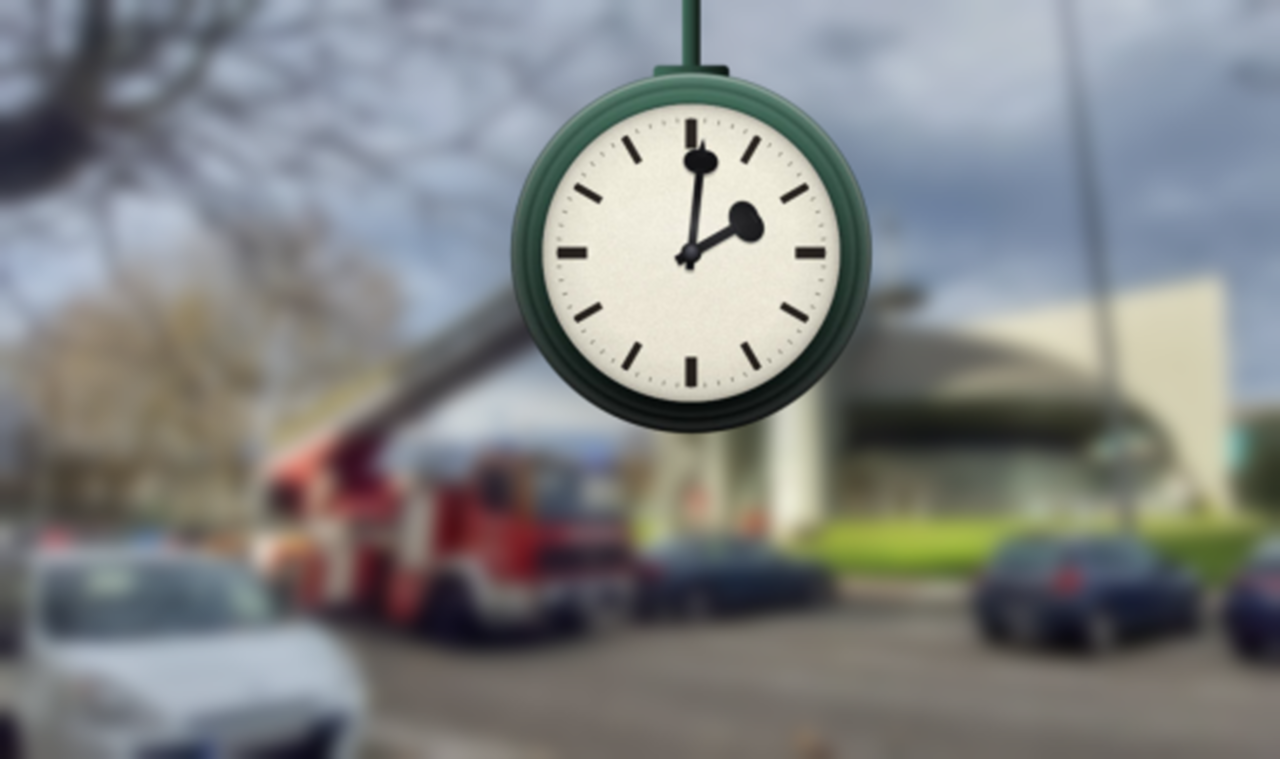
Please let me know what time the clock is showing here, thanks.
2:01
